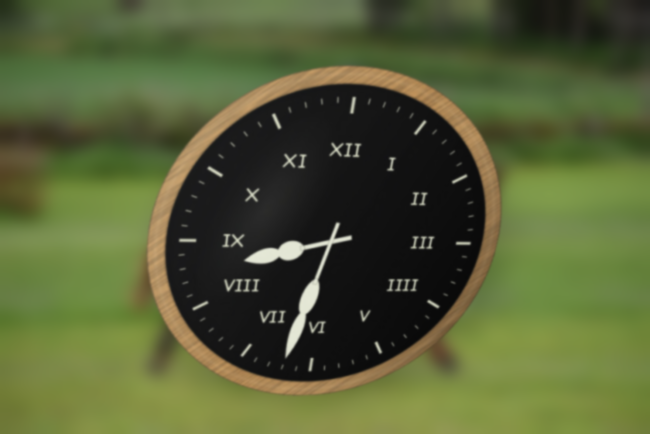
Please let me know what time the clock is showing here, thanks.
8:32
